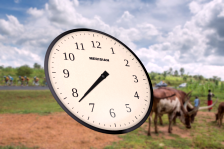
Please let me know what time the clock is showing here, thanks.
7:38
